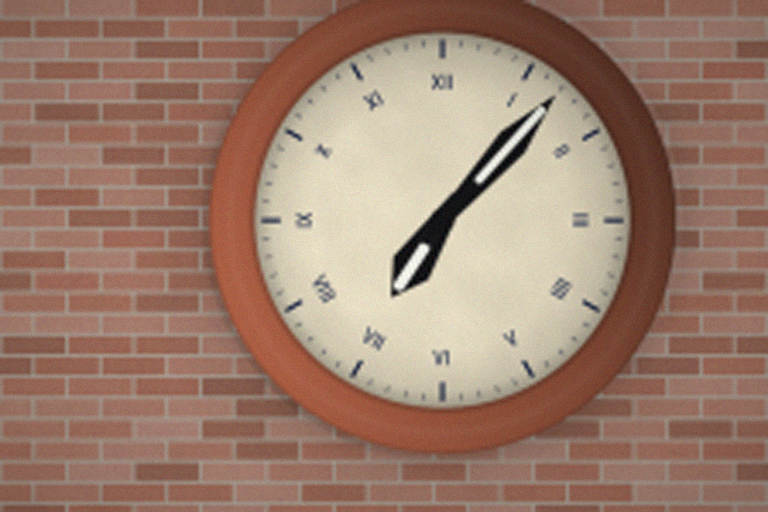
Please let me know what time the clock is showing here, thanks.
7:07
